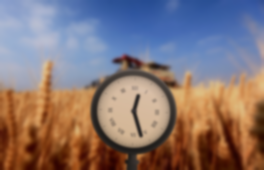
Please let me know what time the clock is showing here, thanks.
12:27
